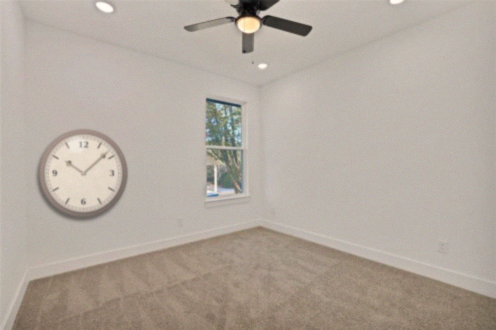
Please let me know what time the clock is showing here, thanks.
10:08
